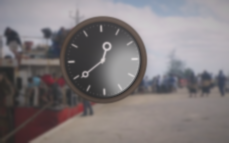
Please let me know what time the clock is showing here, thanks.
12:39
